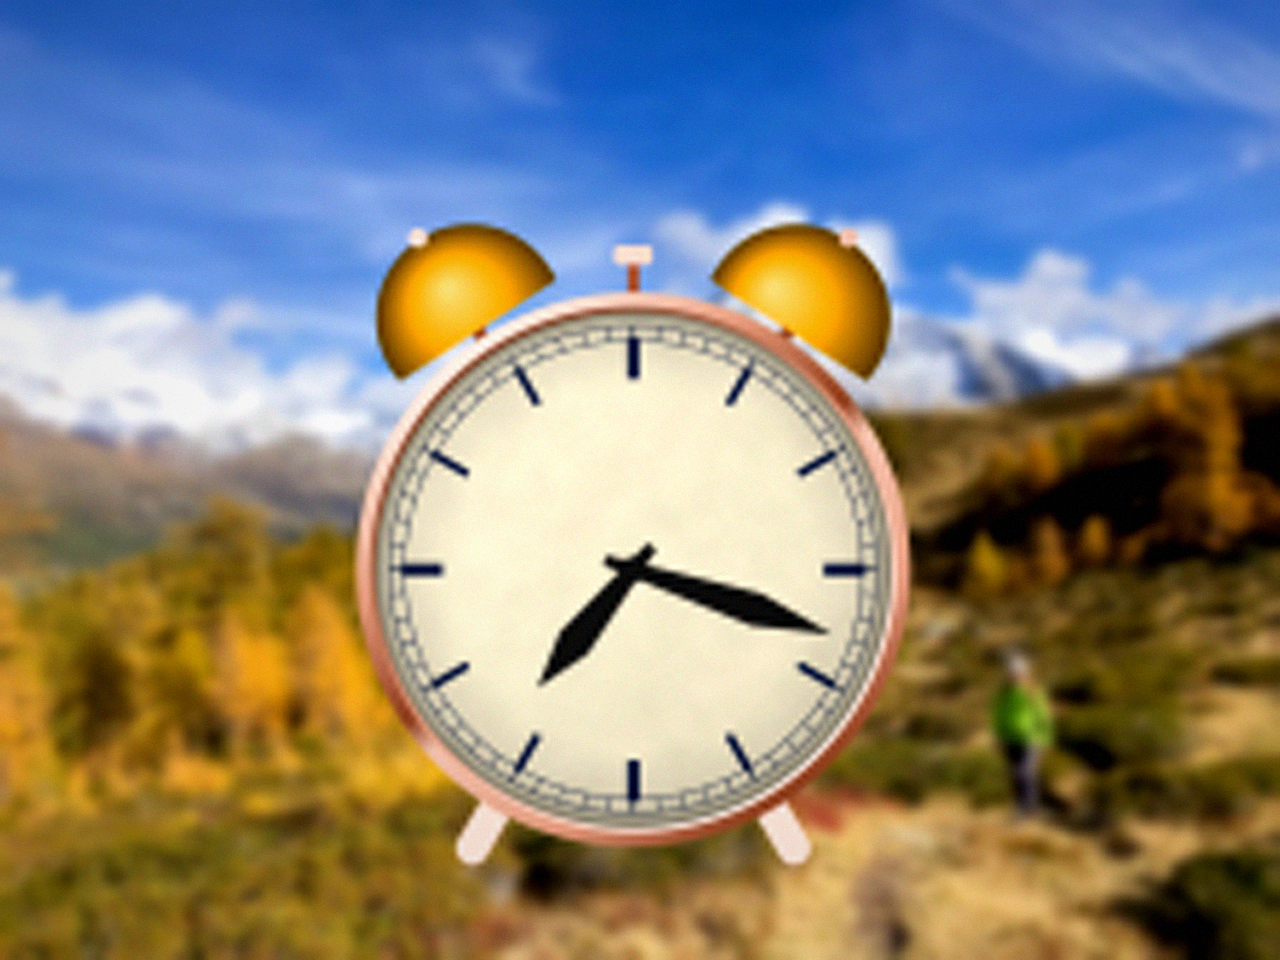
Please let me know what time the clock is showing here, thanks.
7:18
